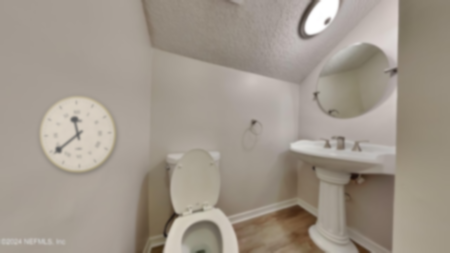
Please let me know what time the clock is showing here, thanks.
11:39
